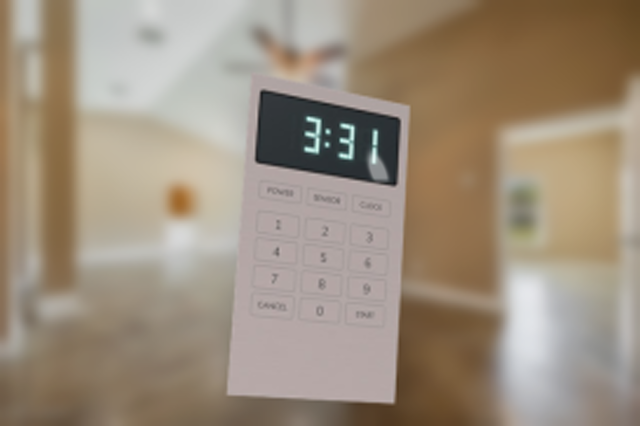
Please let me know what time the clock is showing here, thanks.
3:31
